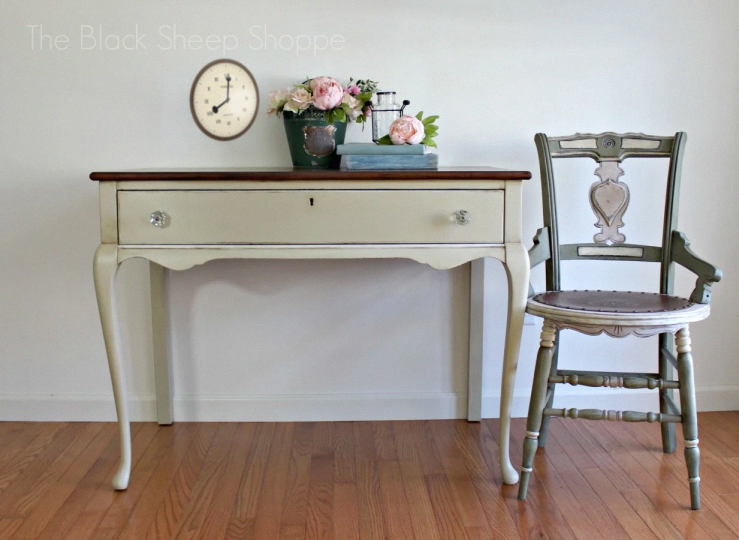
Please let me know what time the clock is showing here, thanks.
8:01
